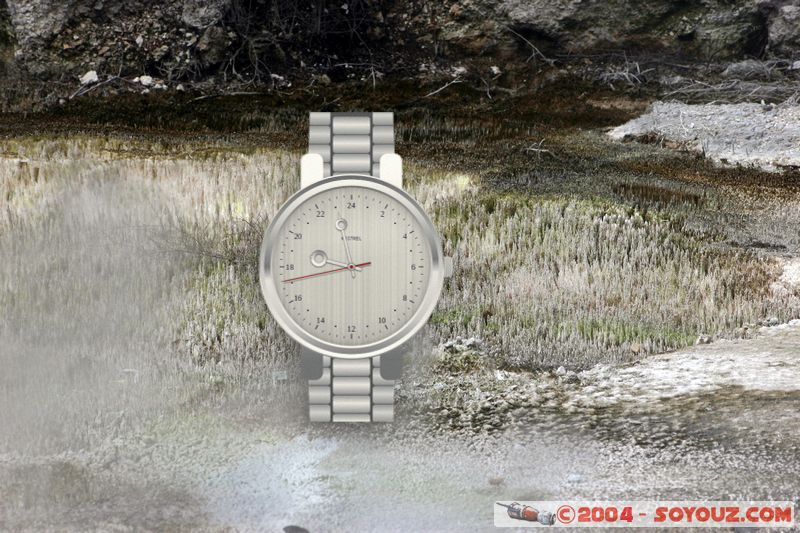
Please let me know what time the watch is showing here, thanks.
18:57:43
